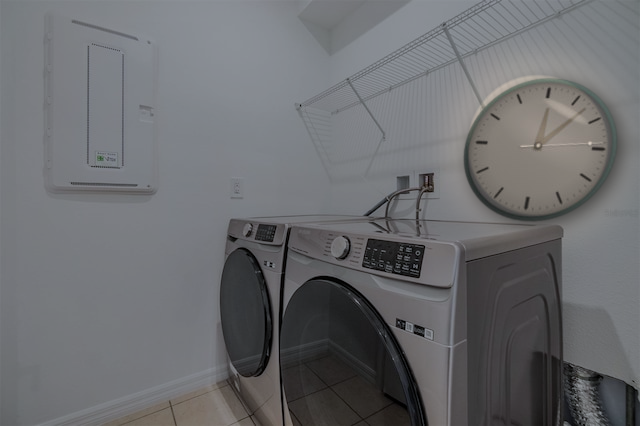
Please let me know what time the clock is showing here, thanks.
12:07:14
